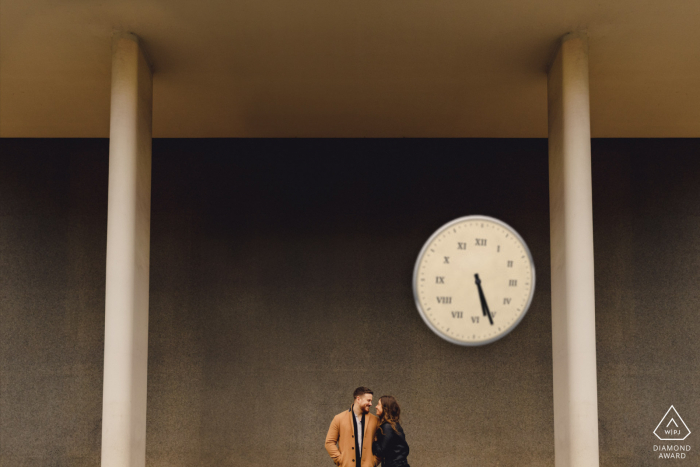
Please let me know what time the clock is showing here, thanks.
5:26
